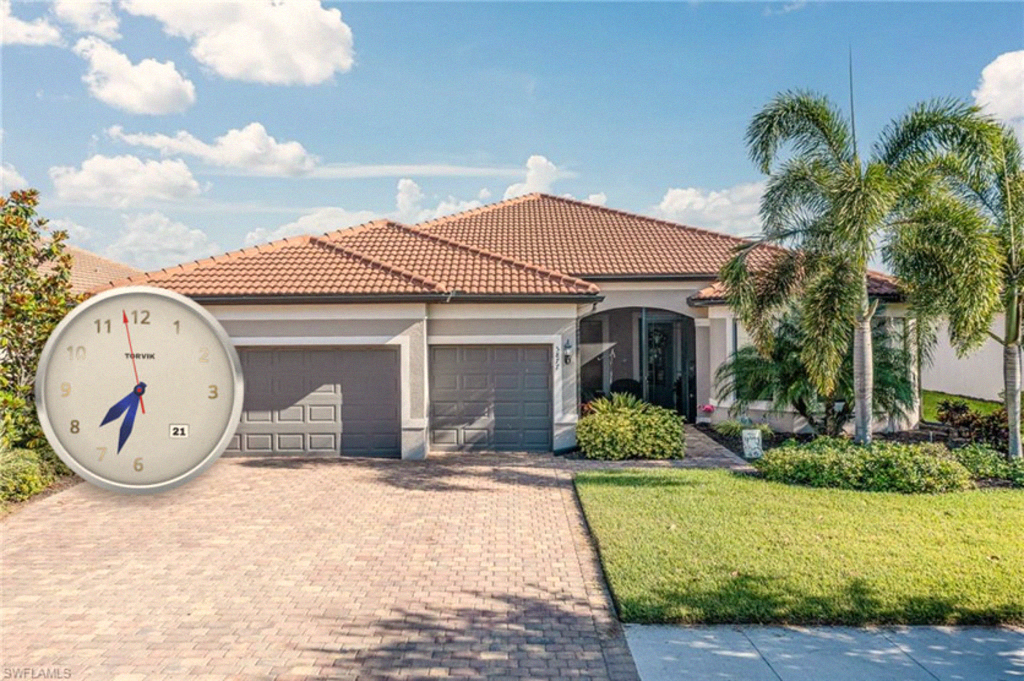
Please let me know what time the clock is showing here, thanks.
7:32:58
